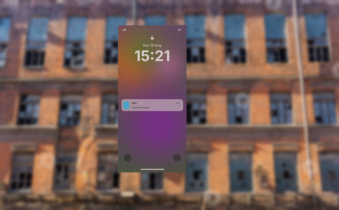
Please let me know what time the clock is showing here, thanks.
15:21
